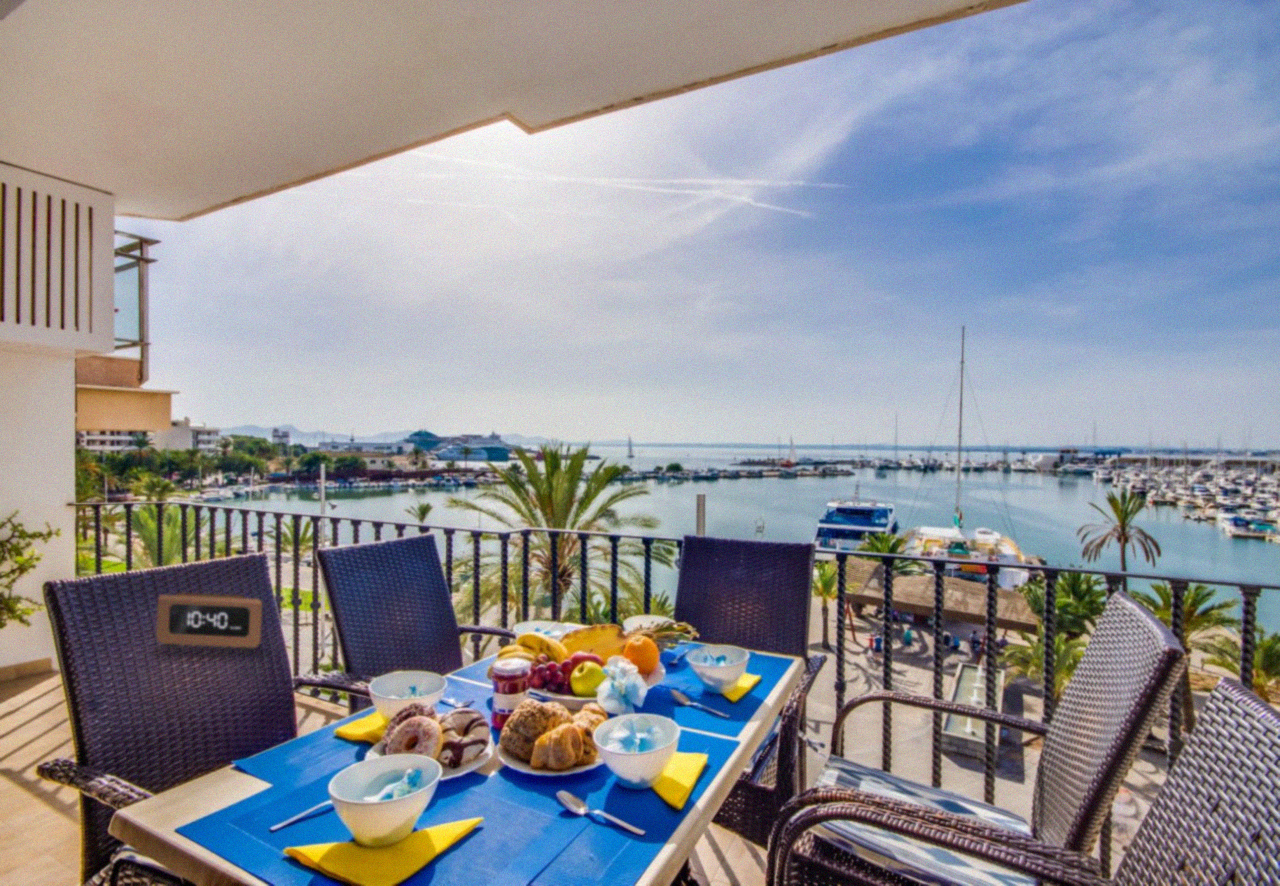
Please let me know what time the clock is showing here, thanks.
10:40
